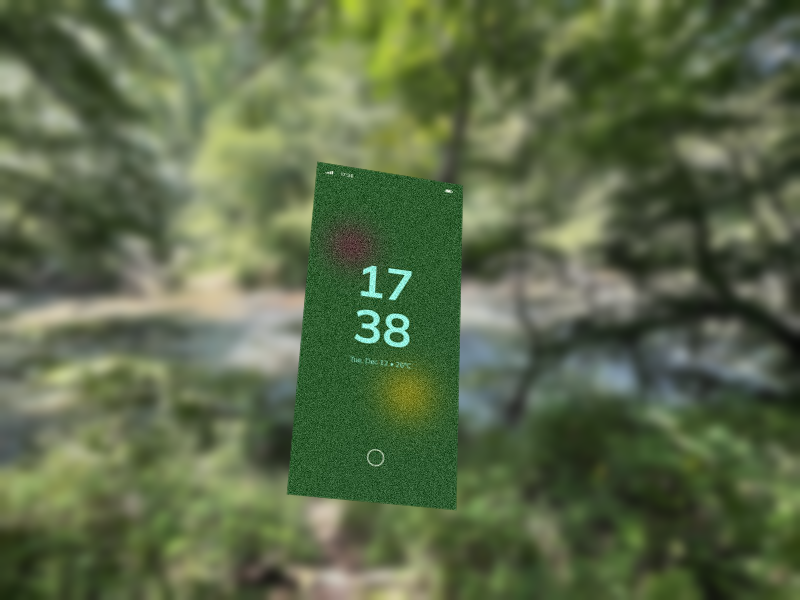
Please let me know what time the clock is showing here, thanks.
17:38
